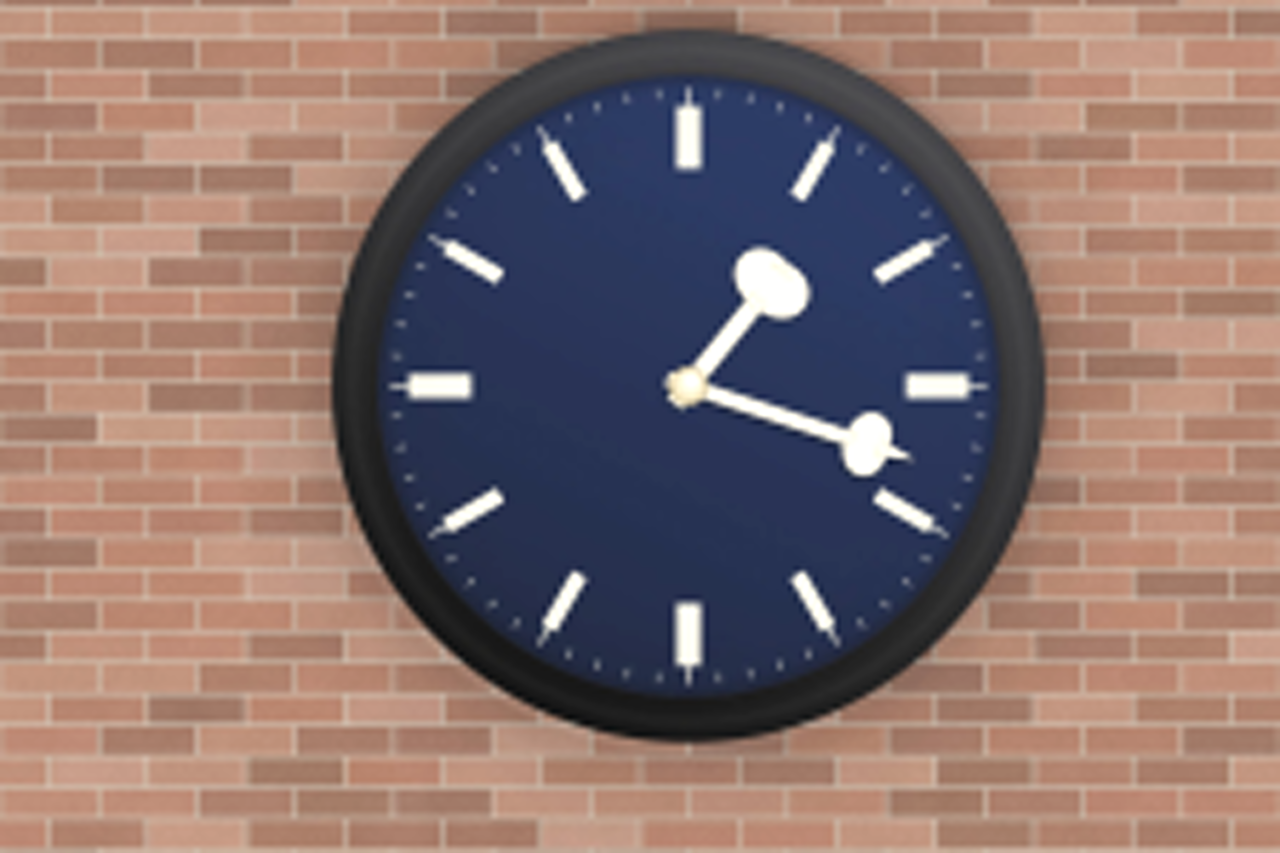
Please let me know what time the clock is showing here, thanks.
1:18
